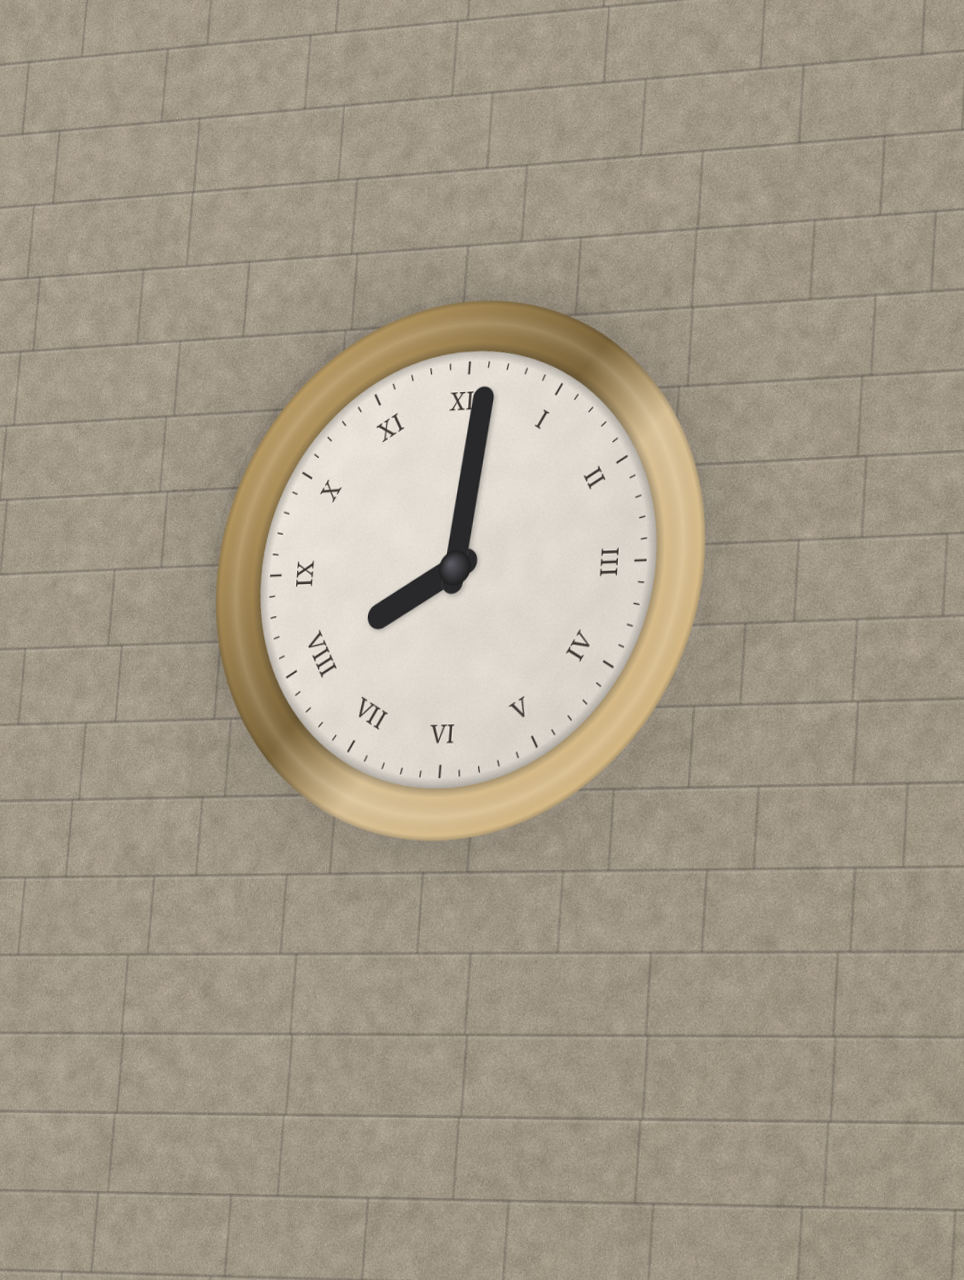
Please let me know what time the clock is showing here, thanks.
8:01
